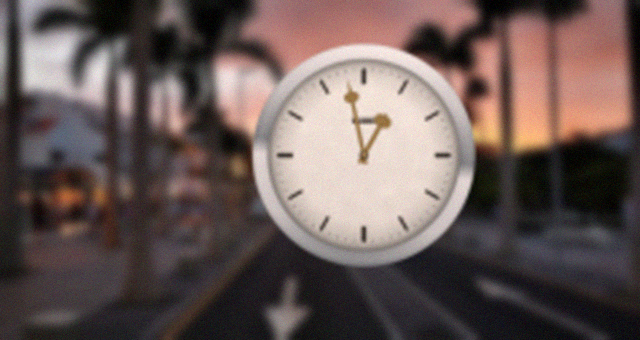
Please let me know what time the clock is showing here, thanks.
12:58
